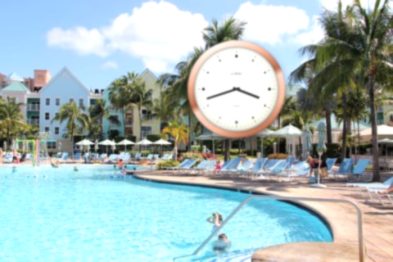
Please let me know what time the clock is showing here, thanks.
3:42
